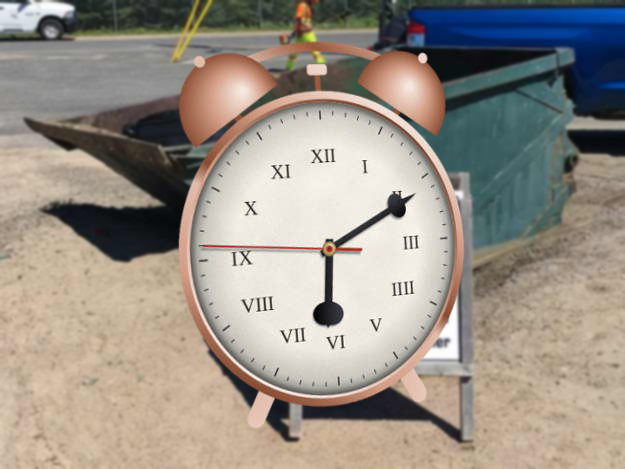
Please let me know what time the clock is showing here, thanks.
6:10:46
